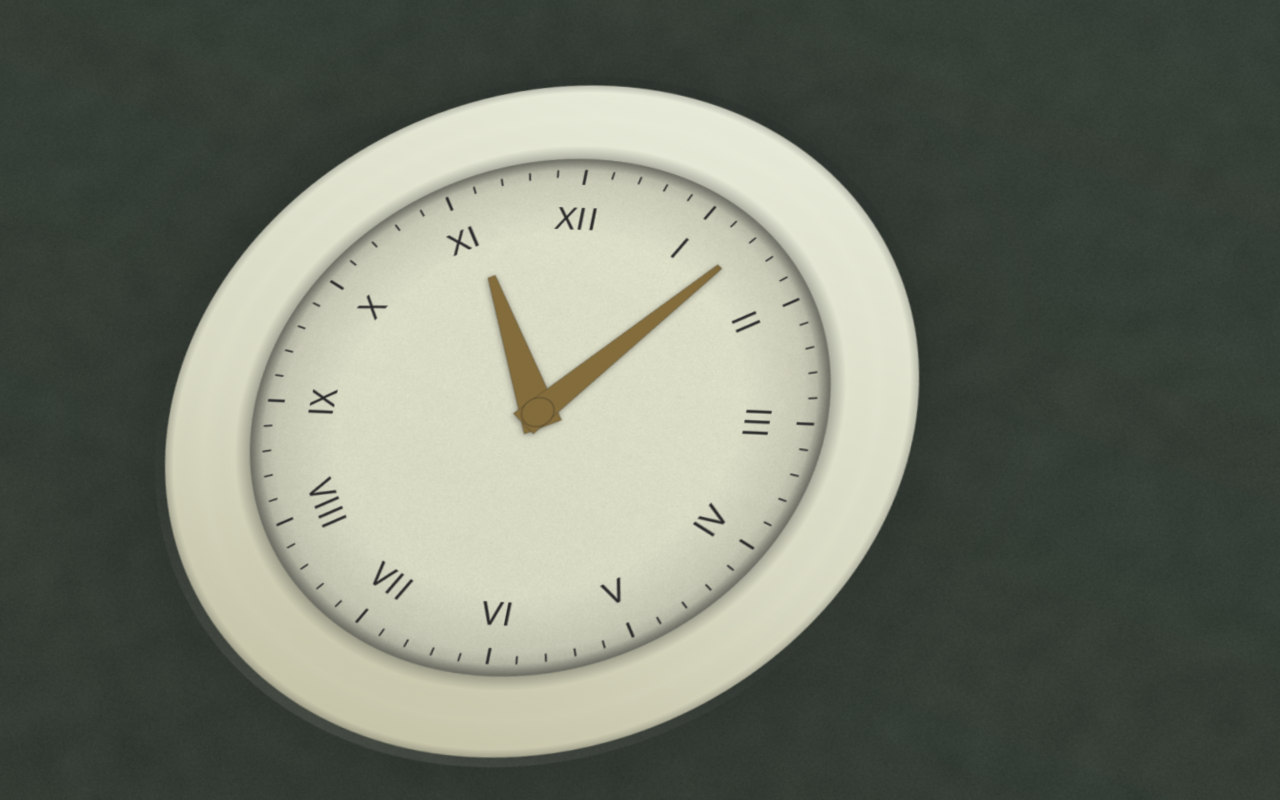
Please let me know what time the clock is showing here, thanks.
11:07
